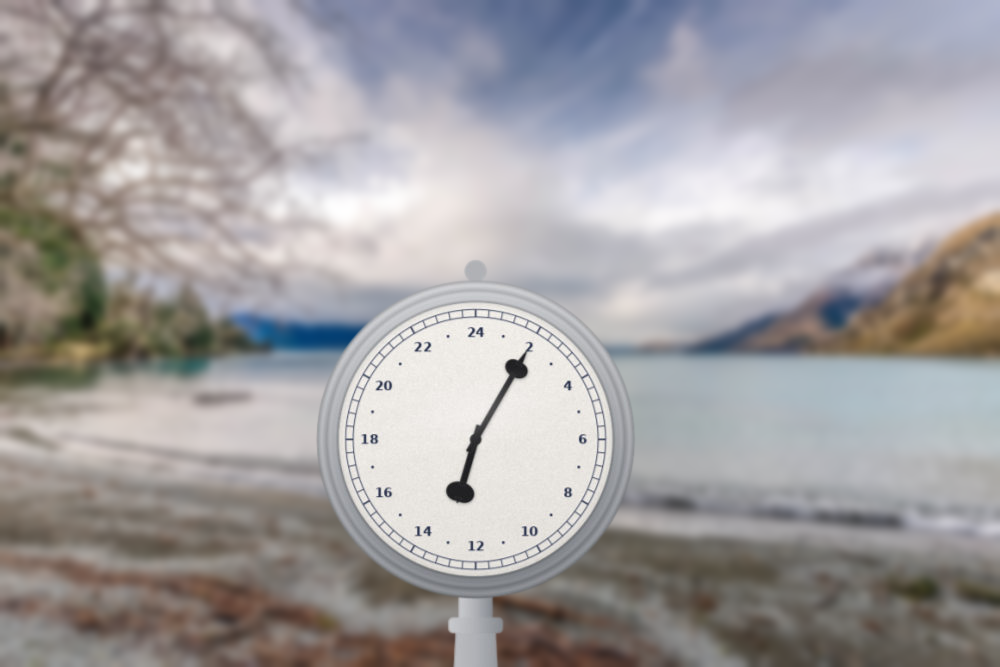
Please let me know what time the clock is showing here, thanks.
13:05
